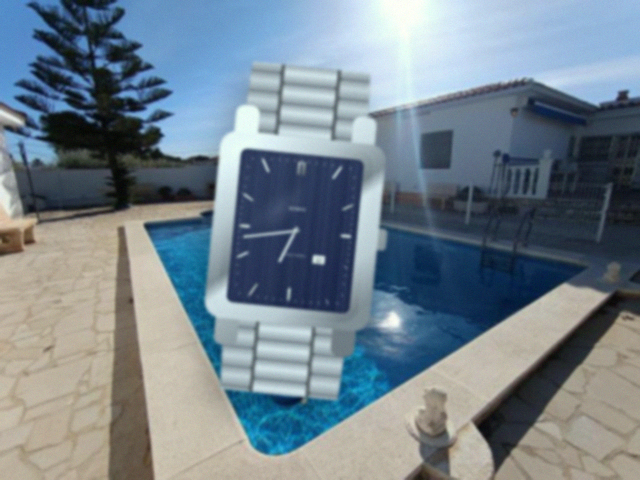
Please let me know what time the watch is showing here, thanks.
6:43
